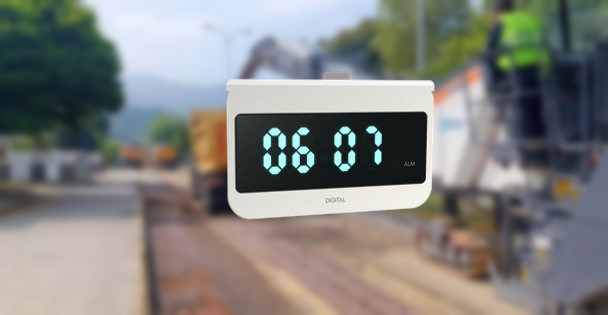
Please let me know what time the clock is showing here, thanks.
6:07
